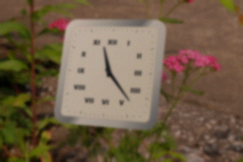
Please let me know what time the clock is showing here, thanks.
11:23
